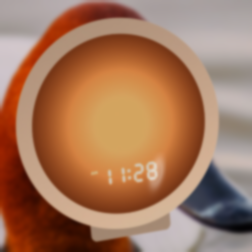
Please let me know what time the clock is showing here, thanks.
11:28
